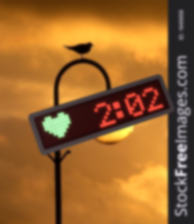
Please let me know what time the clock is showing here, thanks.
2:02
